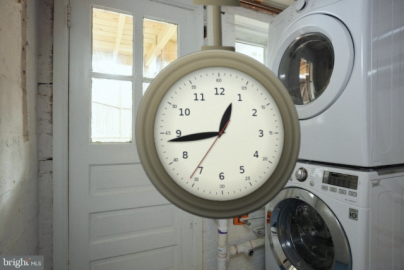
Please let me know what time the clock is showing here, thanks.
12:43:36
